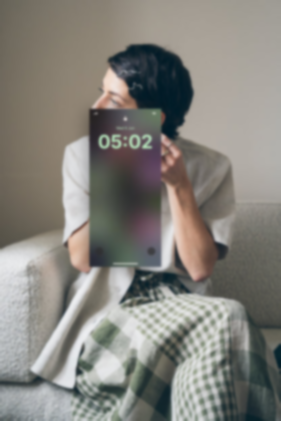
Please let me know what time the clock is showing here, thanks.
5:02
